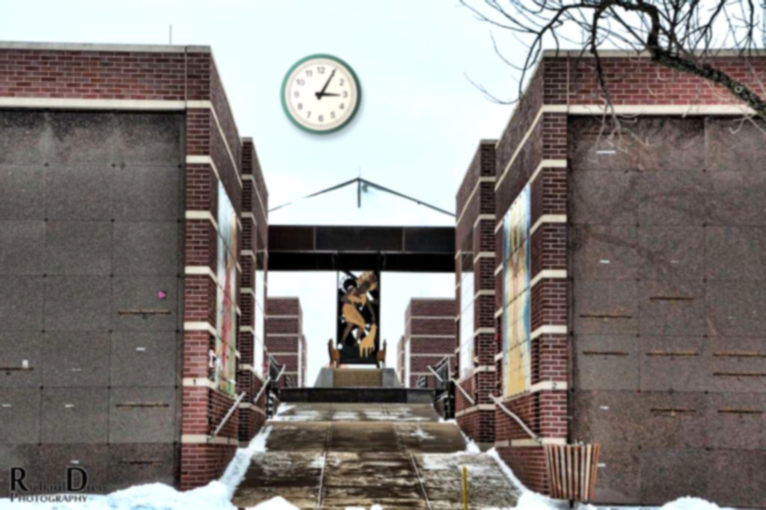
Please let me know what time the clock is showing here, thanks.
3:05
